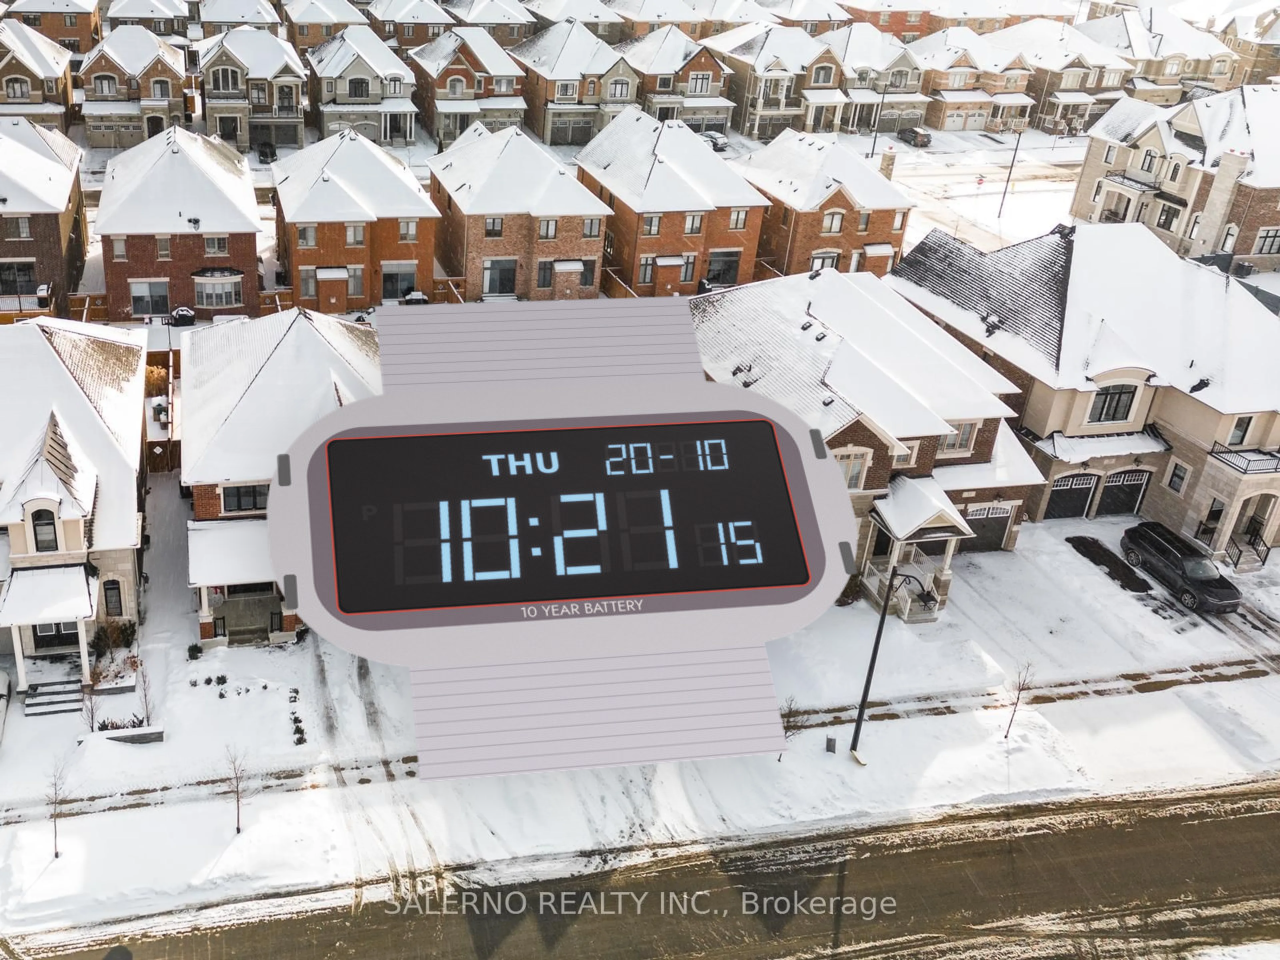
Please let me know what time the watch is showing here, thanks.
10:21:15
